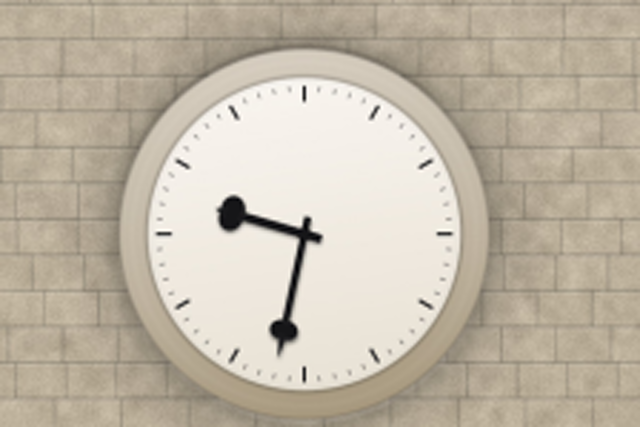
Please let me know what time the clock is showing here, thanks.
9:32
